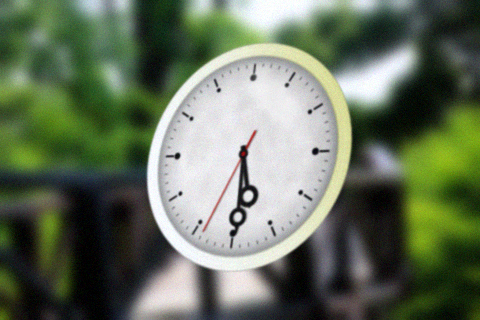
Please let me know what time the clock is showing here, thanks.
5:29:34
